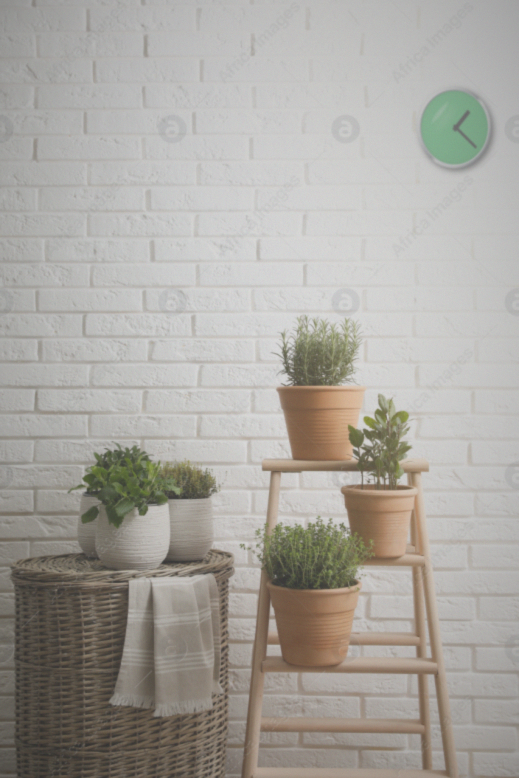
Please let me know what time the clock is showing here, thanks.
1:22
